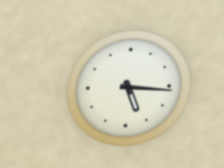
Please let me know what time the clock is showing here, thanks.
5:16
